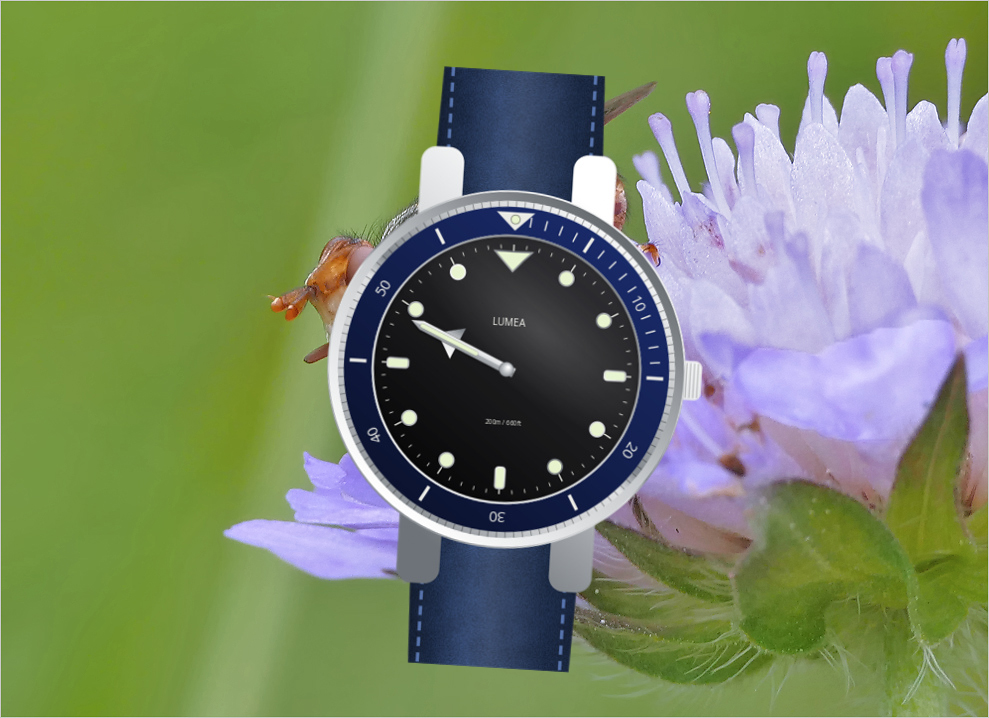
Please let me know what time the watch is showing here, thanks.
9:49
